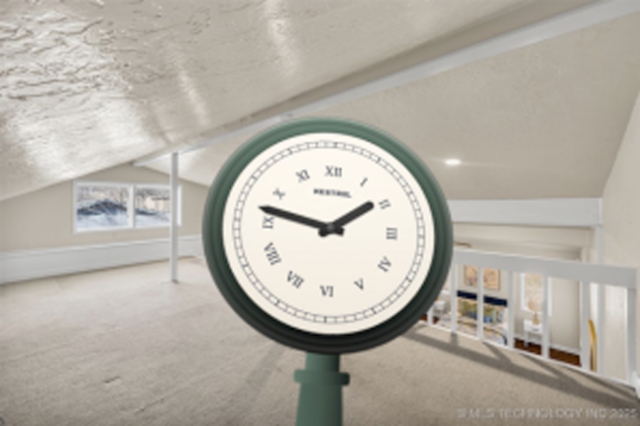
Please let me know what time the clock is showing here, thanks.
1:47
